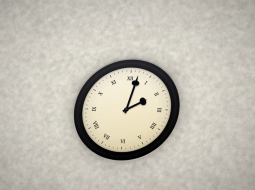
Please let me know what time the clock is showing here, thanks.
2:02
